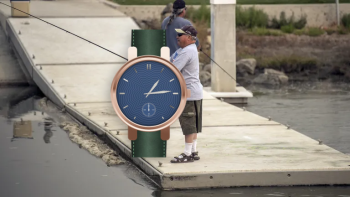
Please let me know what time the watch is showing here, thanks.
1:14
